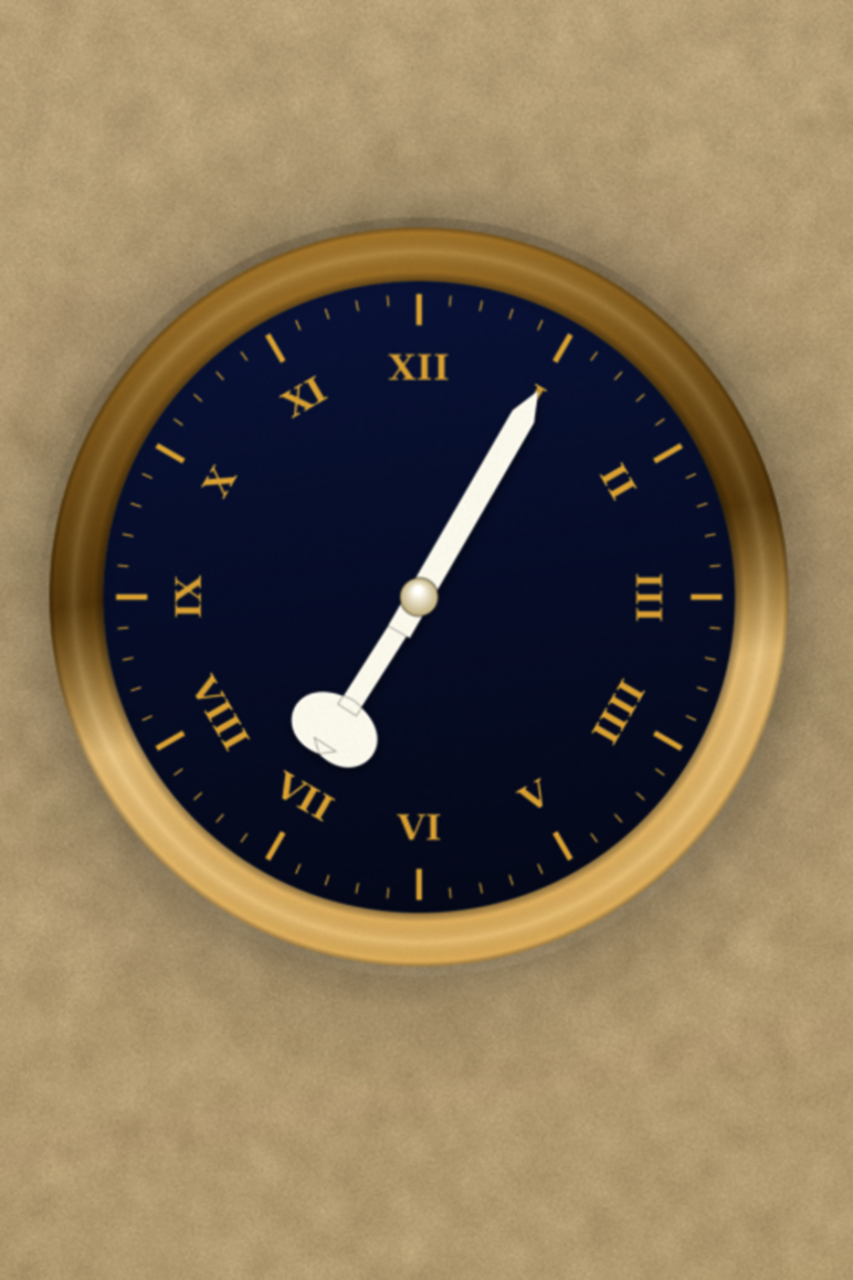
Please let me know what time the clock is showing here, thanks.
7:05
